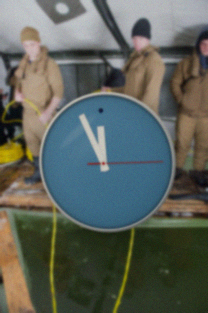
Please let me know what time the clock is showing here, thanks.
11:56:15
